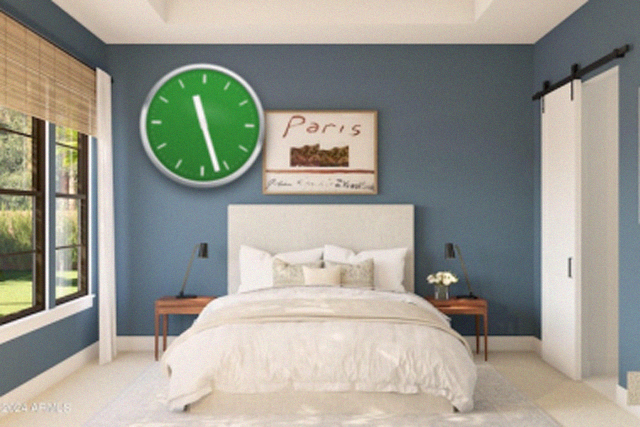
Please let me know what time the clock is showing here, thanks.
11:27
